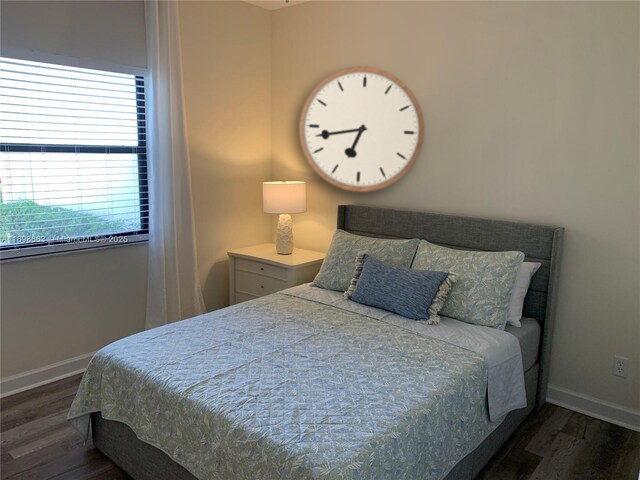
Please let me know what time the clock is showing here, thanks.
6:43
